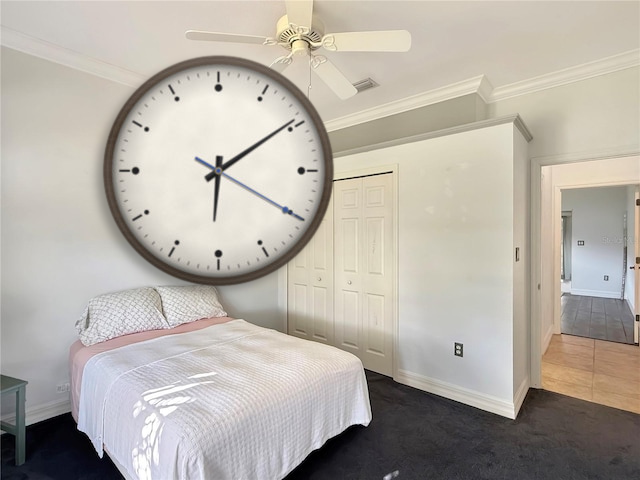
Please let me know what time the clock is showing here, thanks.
6:09:20
